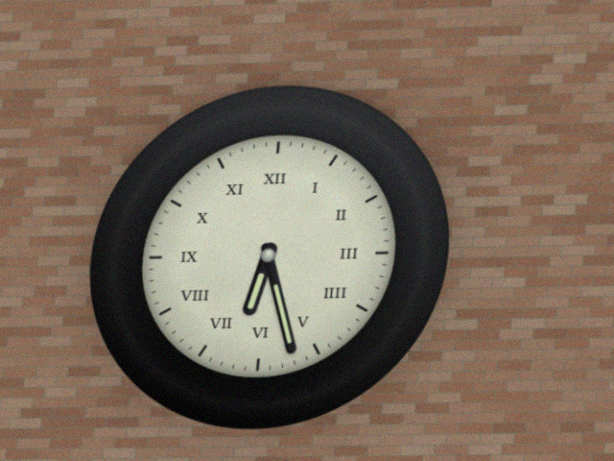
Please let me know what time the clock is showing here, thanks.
6:27
